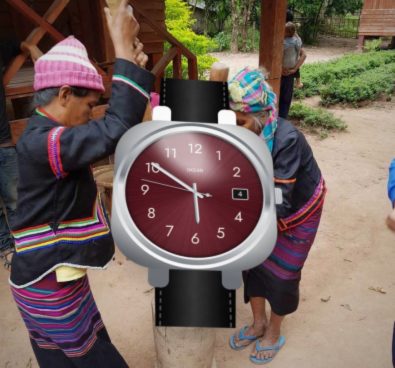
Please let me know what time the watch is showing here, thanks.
5:50:47
